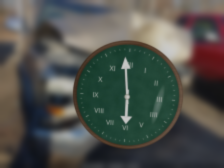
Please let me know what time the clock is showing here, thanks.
5:59
